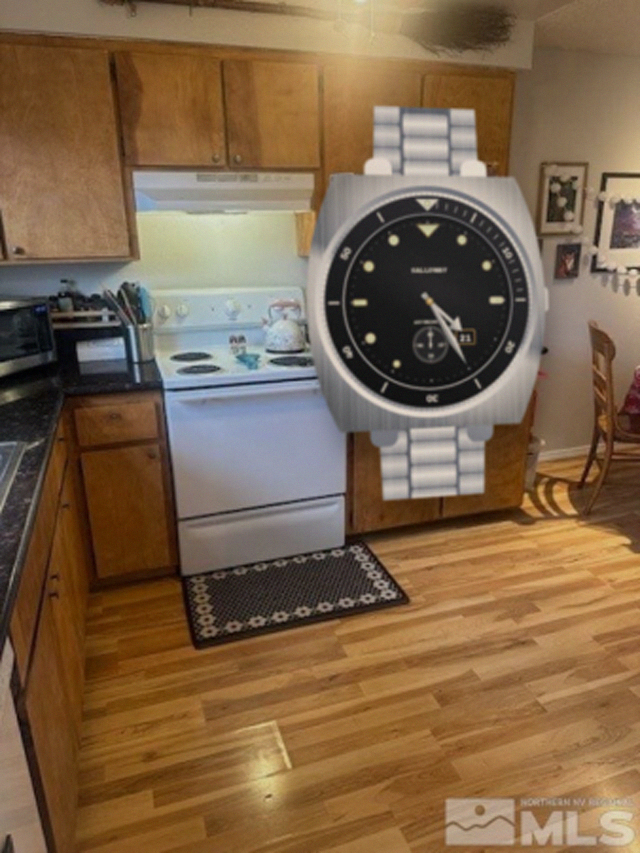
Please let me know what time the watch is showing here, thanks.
4:25
